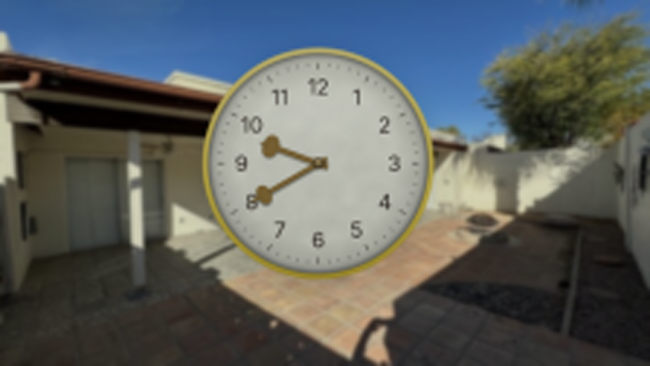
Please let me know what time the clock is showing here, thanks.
9:40
